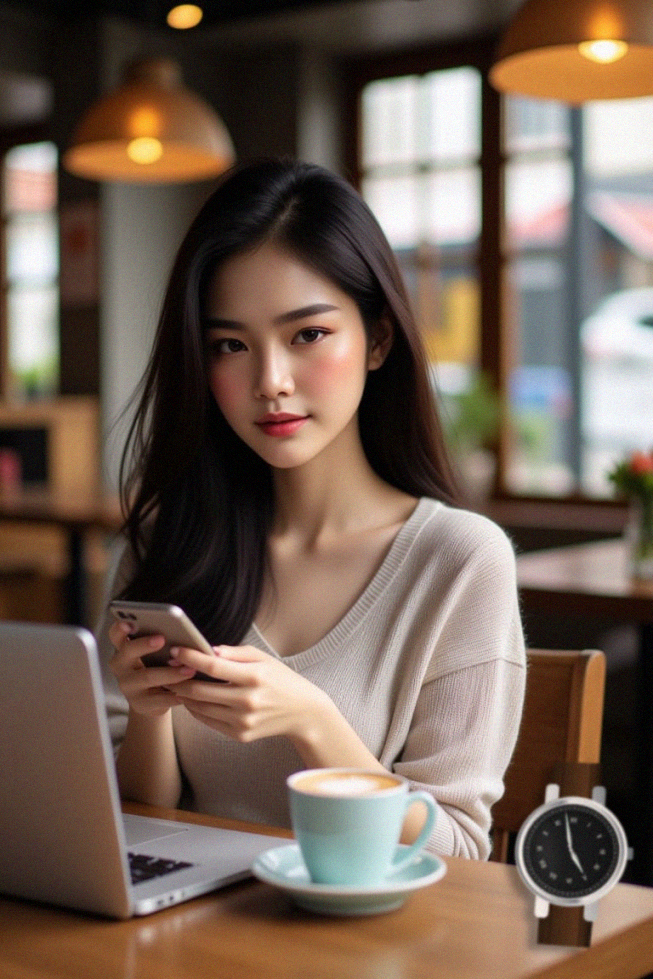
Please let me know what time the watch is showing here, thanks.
4:58
